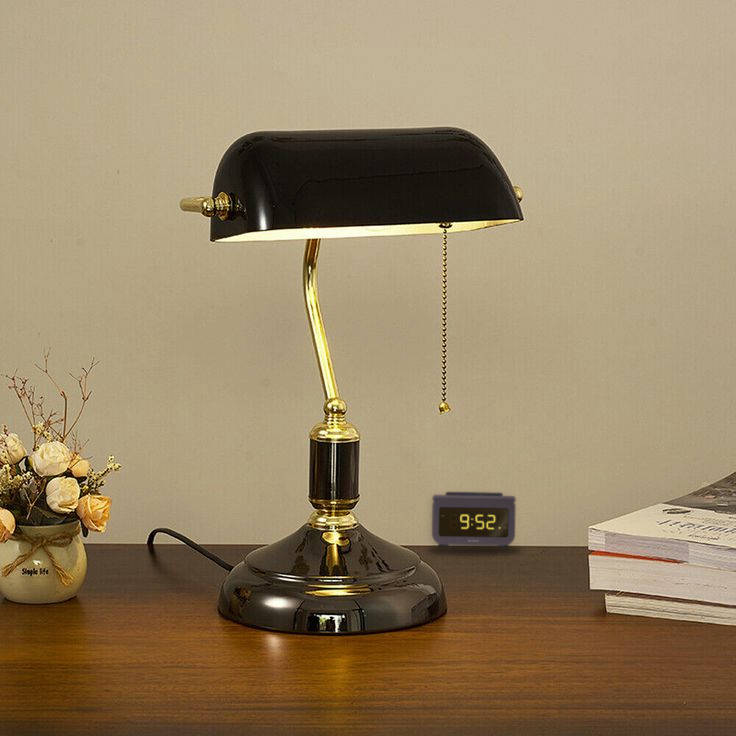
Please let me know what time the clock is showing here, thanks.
9:52
